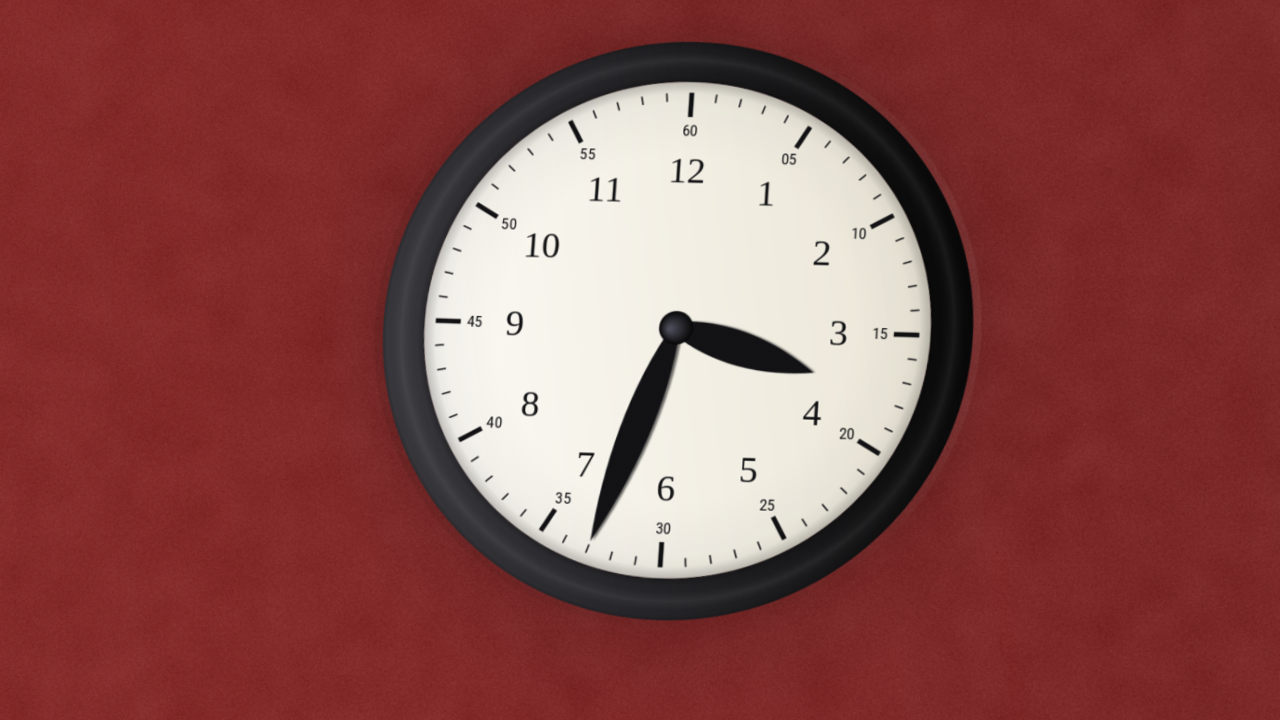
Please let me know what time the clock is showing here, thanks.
3:33
